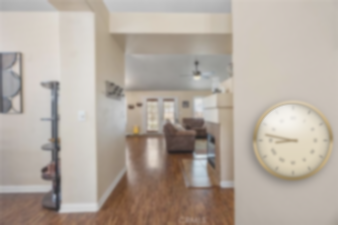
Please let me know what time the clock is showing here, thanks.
8:47
